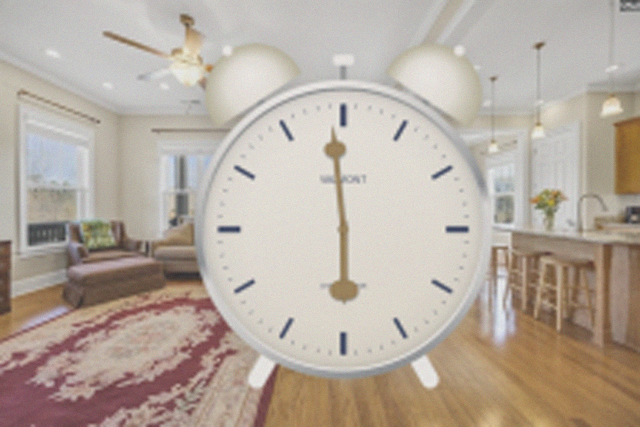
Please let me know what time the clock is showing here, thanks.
5:59
